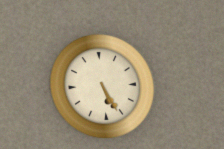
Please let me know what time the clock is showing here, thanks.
5:26
